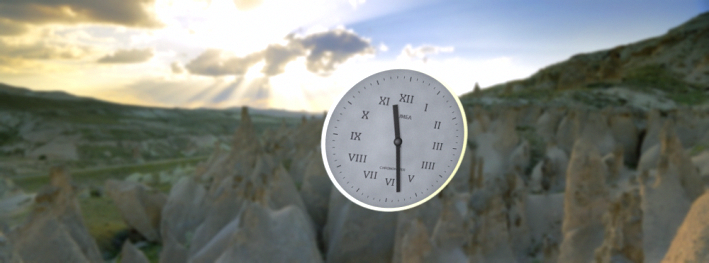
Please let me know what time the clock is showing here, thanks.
11:28
